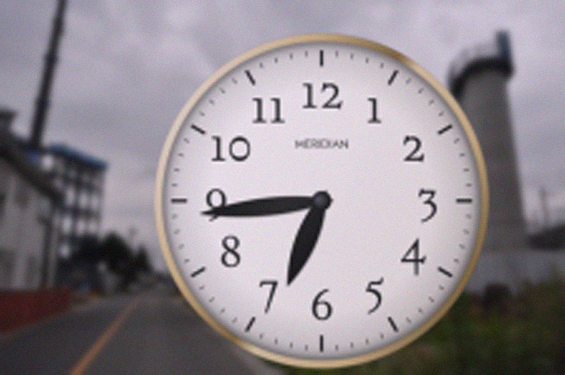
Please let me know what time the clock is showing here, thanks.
6:44
